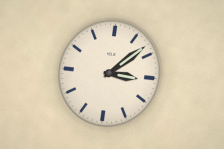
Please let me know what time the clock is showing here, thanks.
3:08
